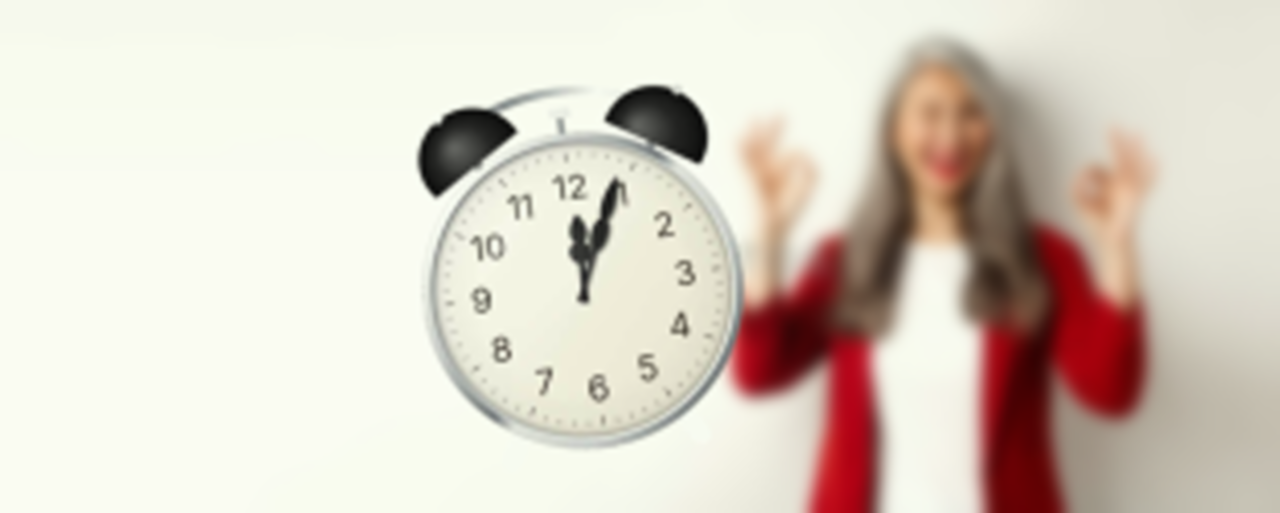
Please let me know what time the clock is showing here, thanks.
12:04
